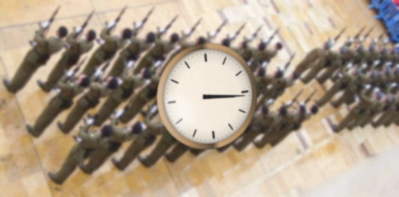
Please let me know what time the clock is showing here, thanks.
3:16
